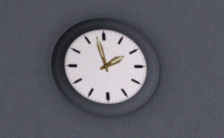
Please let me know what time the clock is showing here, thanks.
1:58
